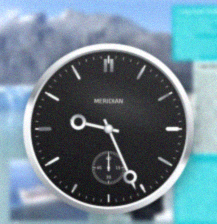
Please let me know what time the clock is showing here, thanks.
9:26
